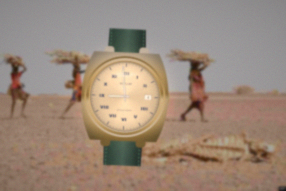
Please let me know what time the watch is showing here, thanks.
8:59
